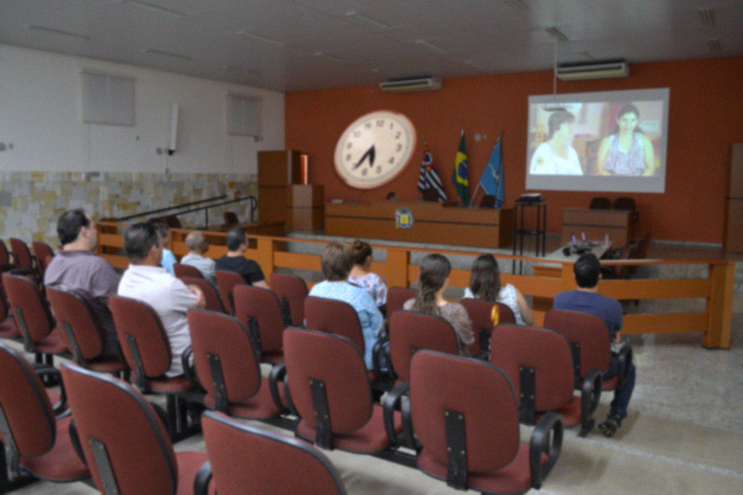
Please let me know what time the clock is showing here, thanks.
5:34
